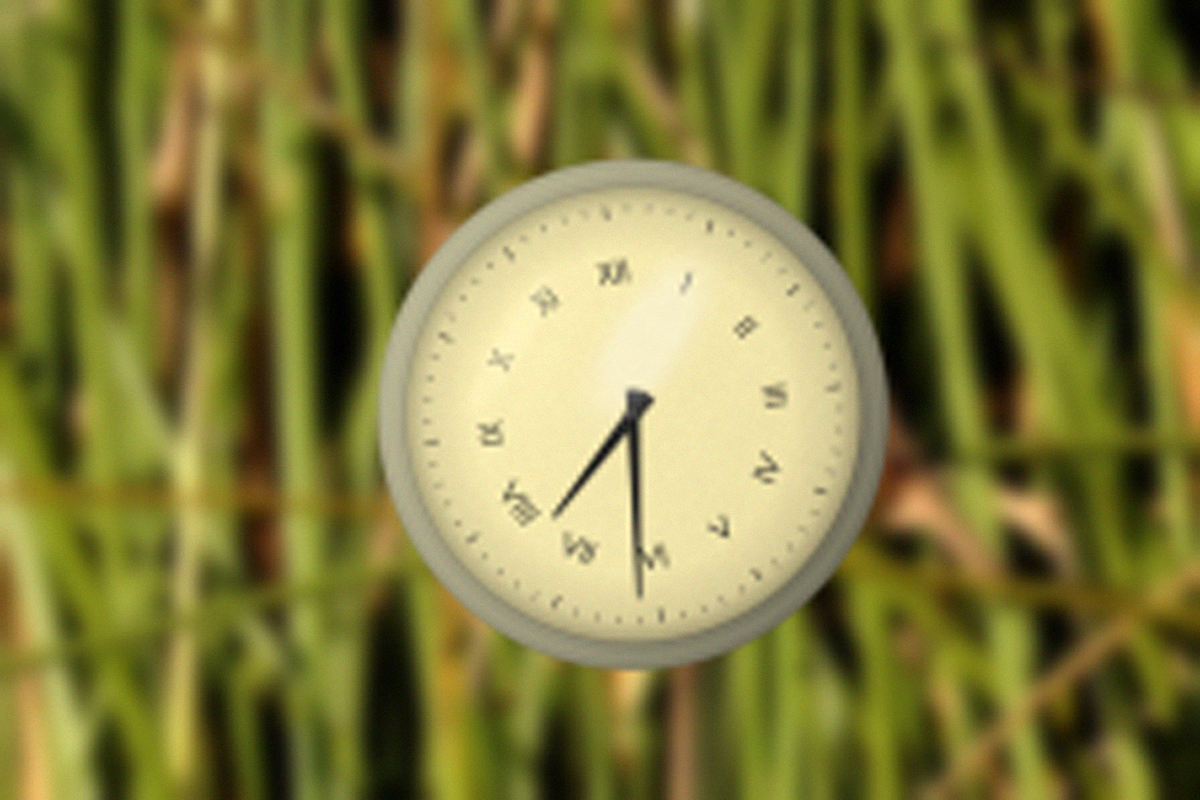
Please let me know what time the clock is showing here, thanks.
7:31
